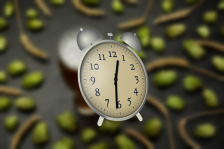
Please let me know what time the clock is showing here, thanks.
12:31
